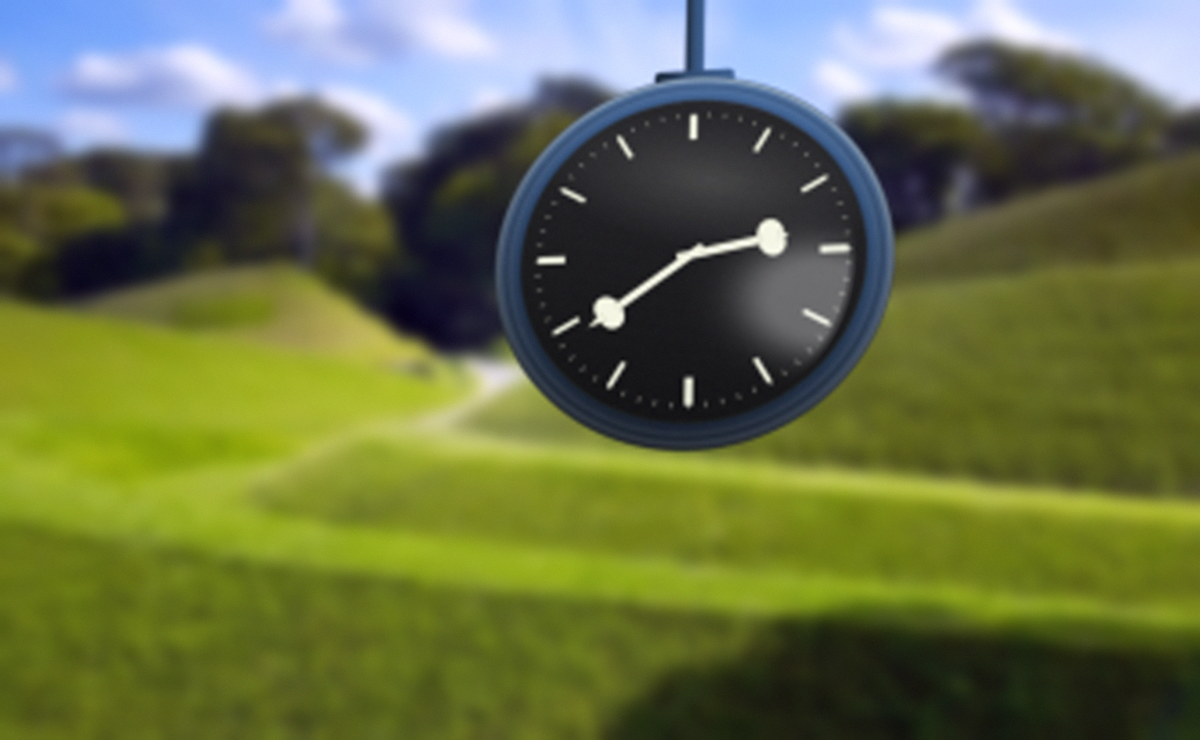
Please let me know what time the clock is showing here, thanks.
2:39
